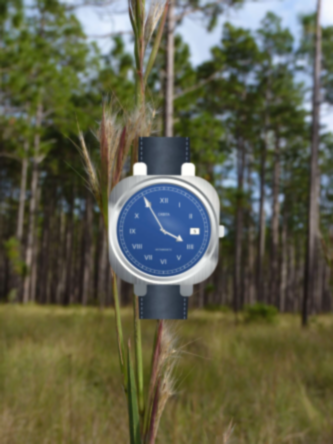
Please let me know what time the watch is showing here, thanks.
3:55
